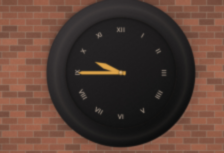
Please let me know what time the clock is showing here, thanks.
9:45
